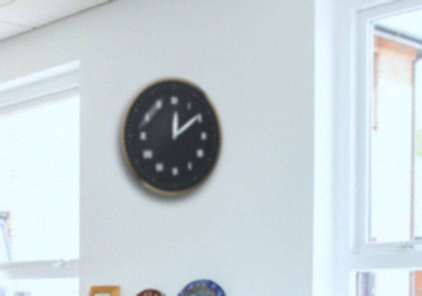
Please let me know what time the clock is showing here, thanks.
12:09
